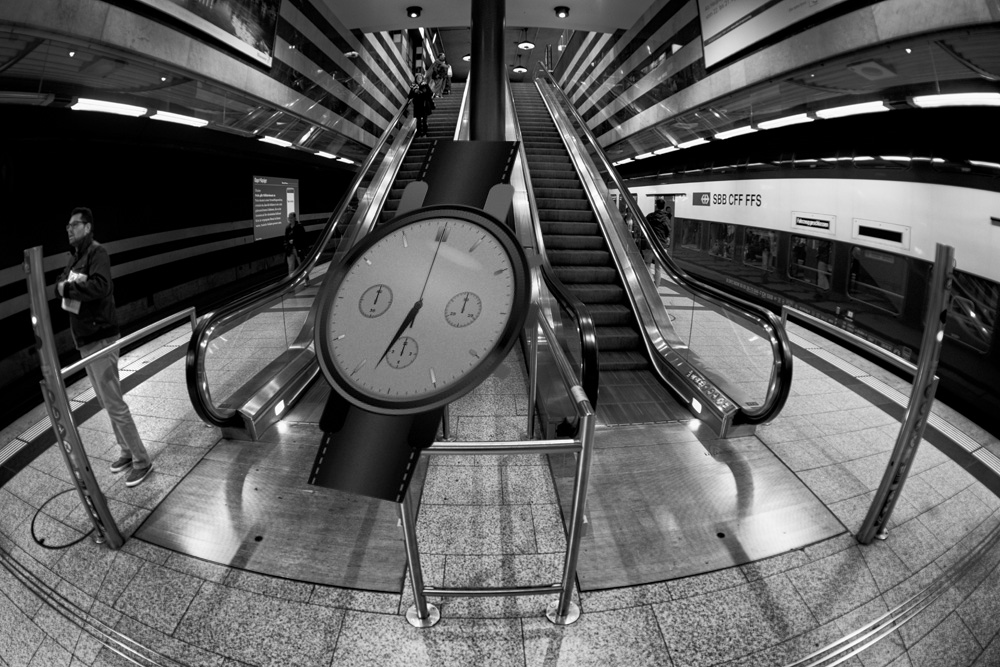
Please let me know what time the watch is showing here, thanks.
6:33
